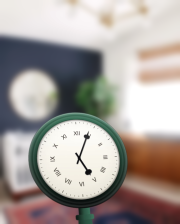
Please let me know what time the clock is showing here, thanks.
5:04
